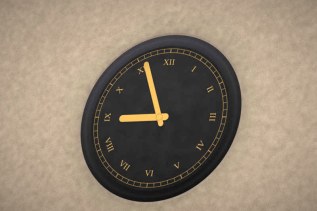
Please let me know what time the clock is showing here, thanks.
8:56
